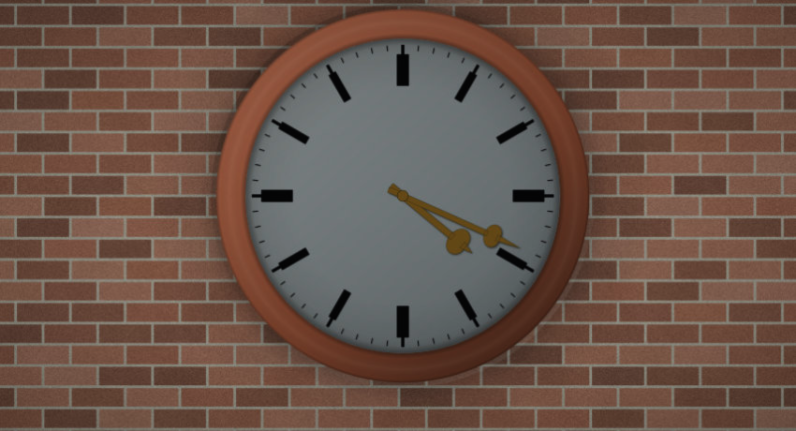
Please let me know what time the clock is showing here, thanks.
4:19
